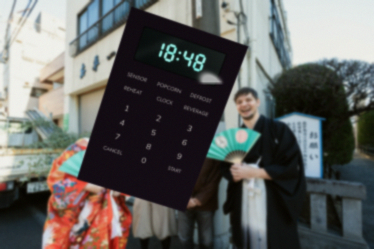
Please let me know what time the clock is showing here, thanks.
18:48
